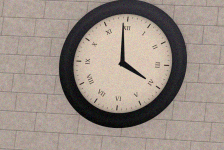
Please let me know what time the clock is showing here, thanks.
3:59
